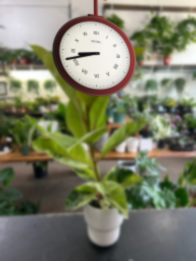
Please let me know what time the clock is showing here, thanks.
8:42
